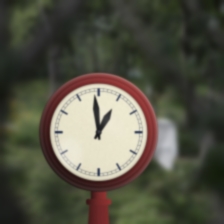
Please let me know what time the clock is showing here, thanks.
12:59
